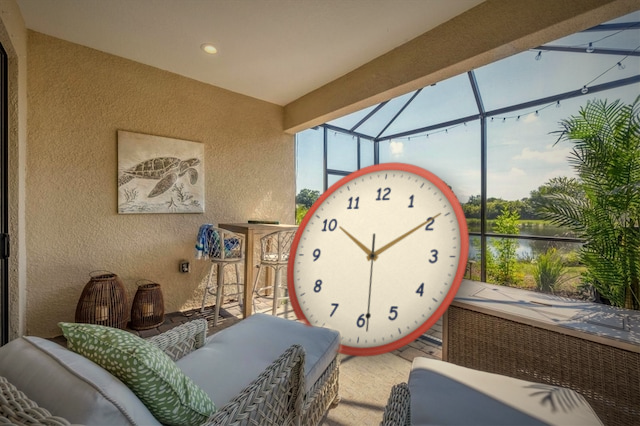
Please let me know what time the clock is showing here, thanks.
10:09:29
